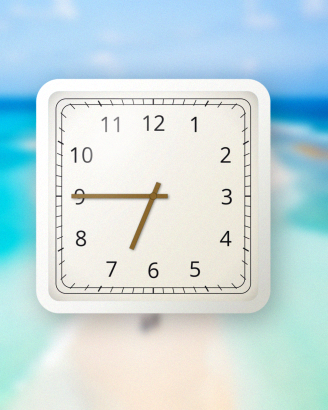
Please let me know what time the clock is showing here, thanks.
6:45
